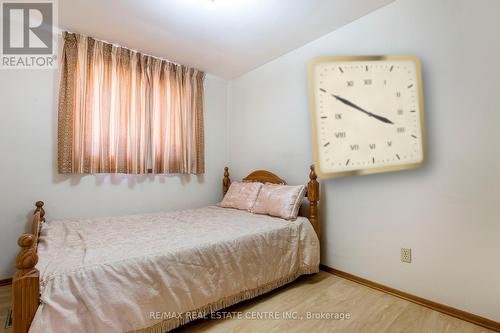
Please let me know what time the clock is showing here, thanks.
3:50
